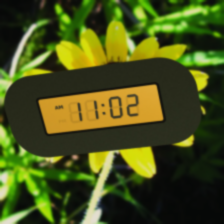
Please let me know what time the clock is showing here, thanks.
11:02
